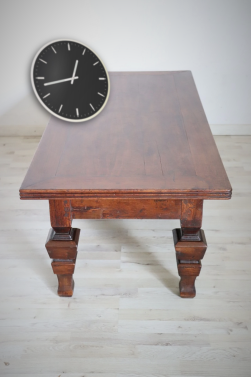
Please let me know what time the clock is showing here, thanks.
12:43
